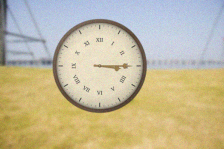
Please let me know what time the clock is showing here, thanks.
3:15
